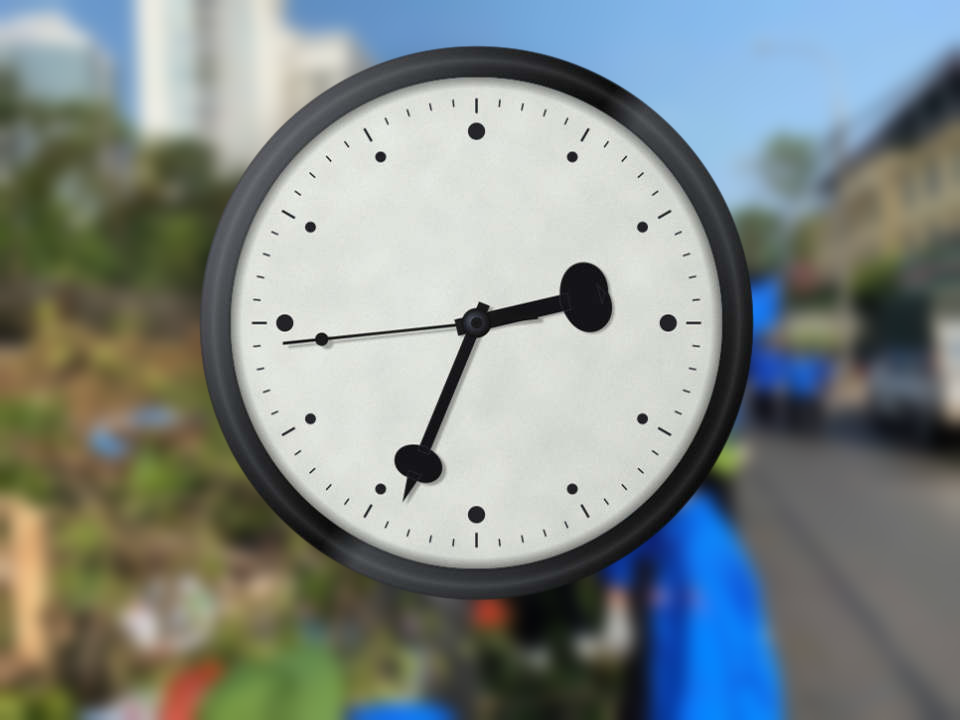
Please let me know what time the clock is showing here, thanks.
2:33:44
